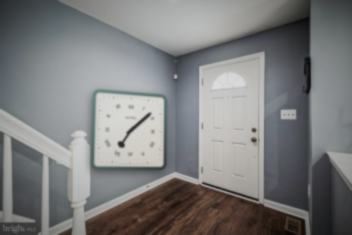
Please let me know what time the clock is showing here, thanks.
7:08
